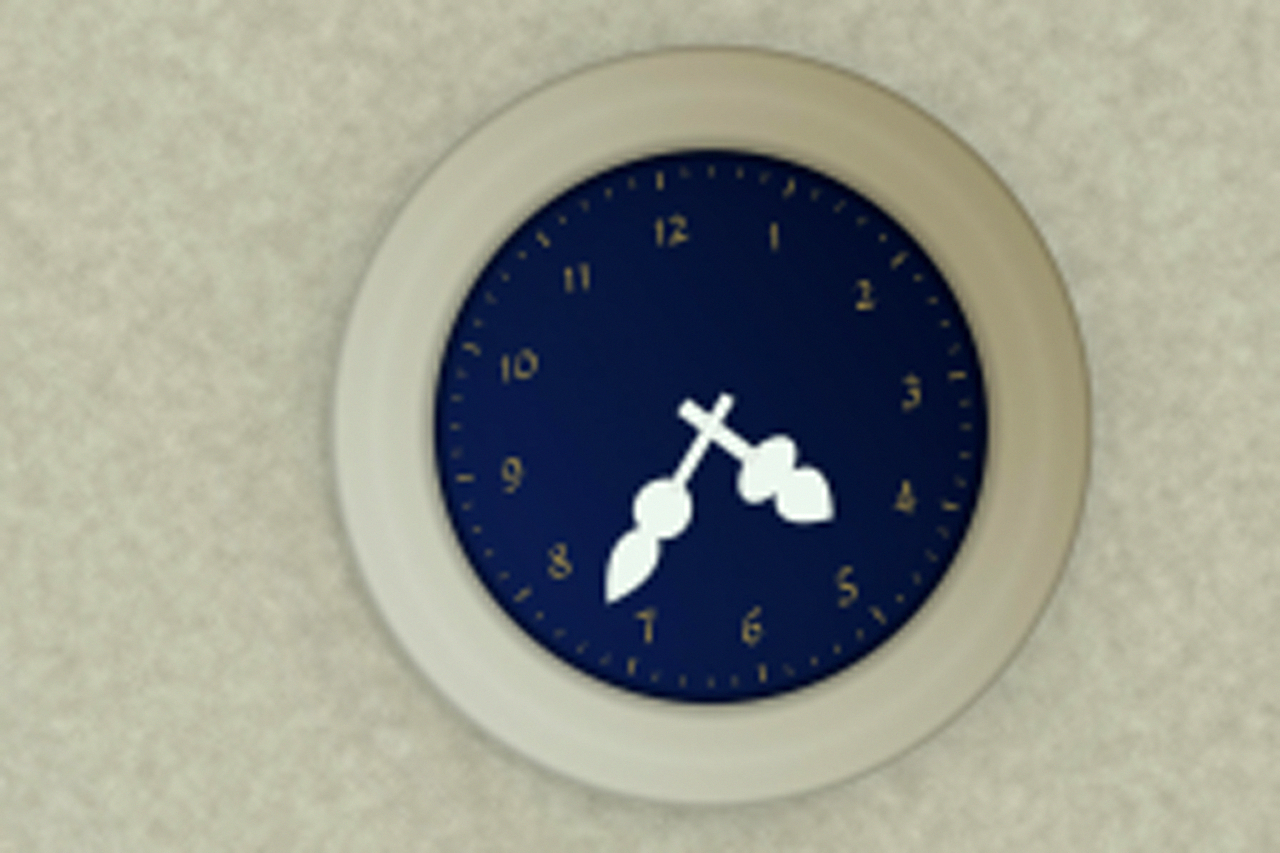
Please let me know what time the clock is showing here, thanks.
4:37
